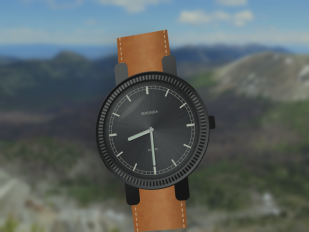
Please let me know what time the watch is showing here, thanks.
8:30
